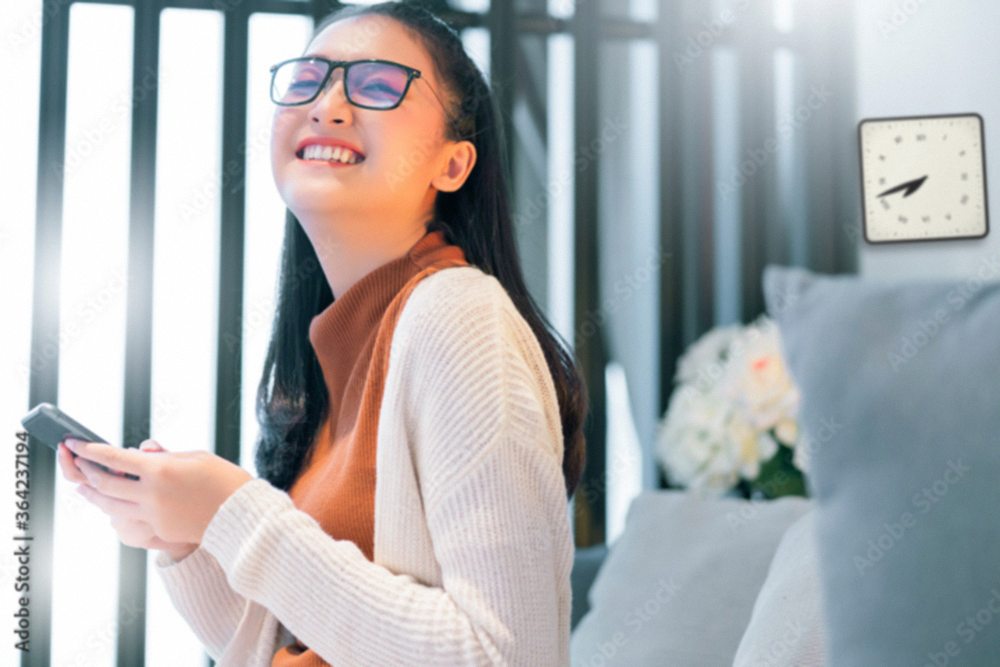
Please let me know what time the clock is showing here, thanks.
7:42
